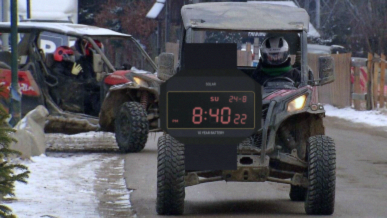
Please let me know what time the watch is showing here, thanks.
8:40:22
